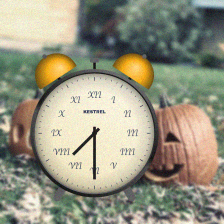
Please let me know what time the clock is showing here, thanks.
7:30
